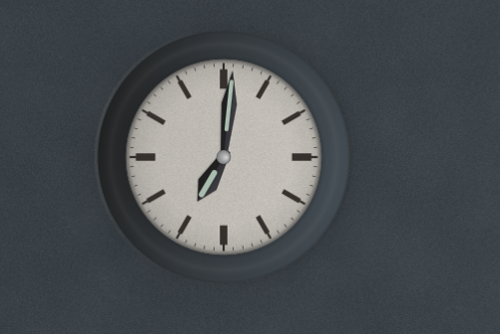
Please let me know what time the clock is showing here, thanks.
7:01
